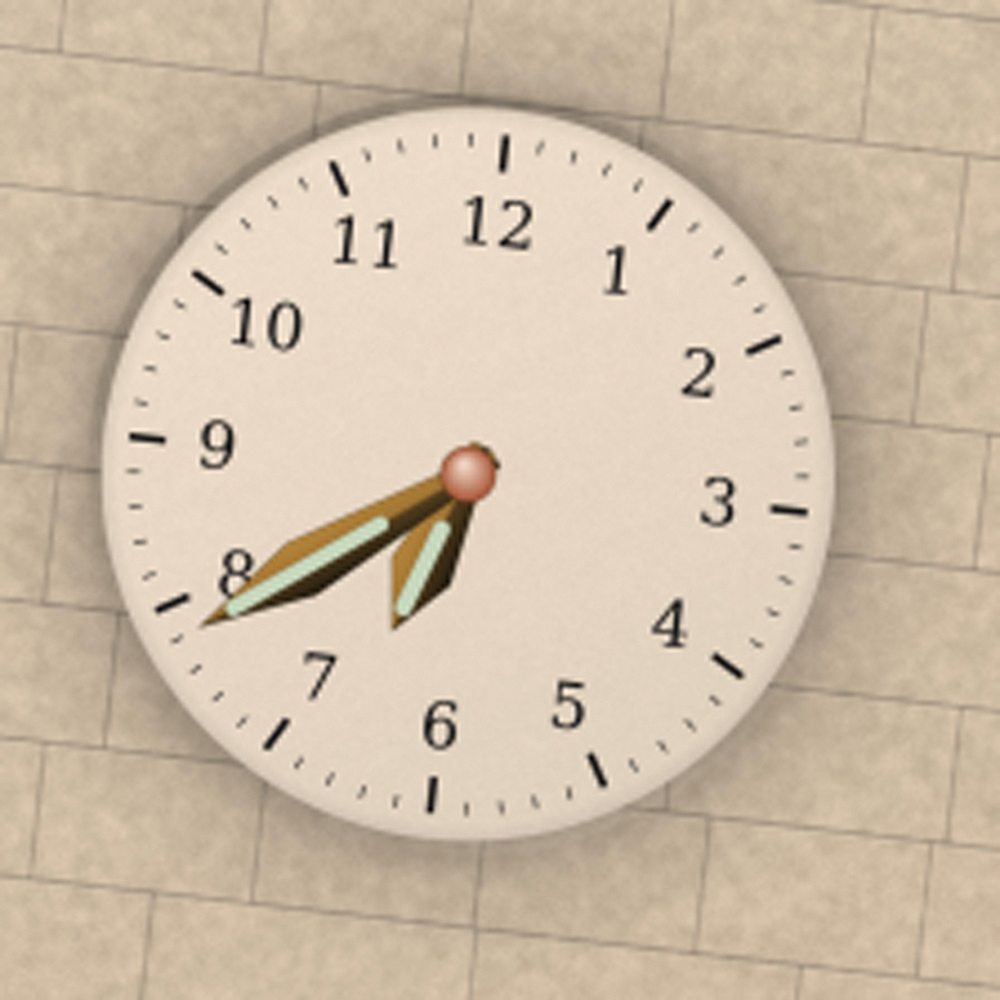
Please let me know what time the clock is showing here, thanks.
6:39
